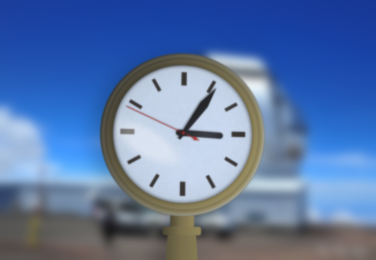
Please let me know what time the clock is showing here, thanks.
3:05:49
